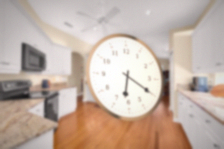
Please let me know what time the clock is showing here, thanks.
6:20
